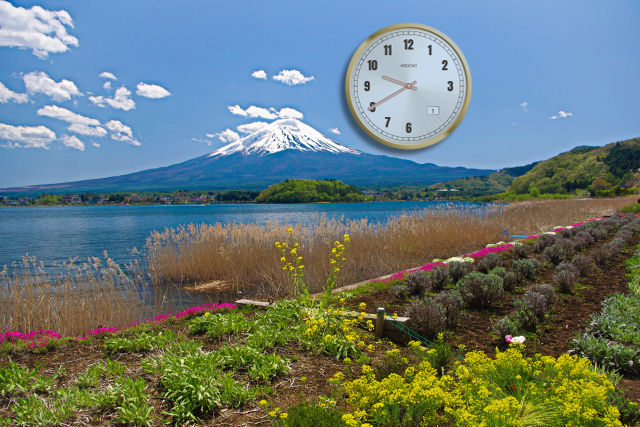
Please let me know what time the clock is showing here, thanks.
9:40
